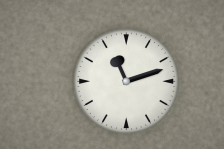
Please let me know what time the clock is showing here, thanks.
11:12
